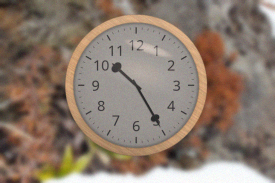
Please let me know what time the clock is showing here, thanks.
10:25
